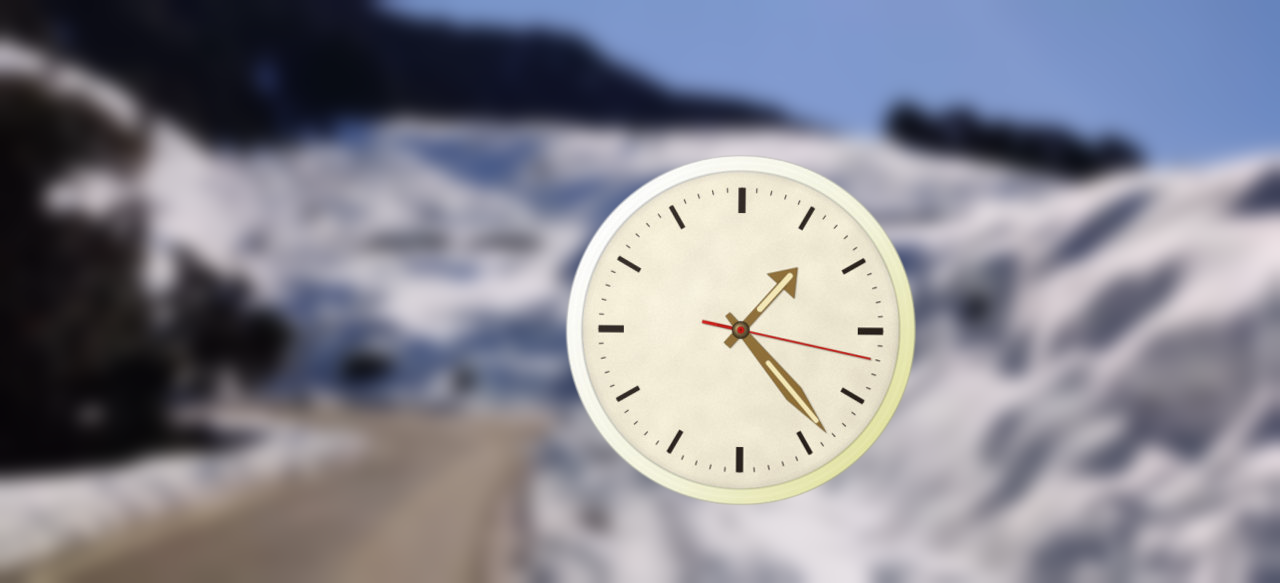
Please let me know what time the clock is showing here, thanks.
1:23:17
